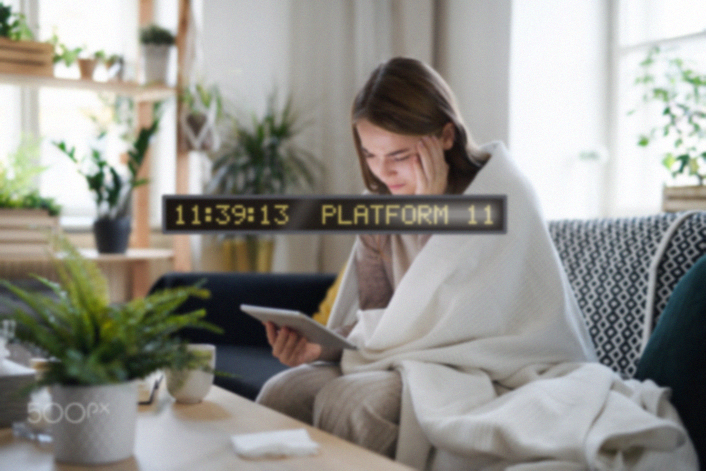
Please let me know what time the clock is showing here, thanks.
11:39:13
